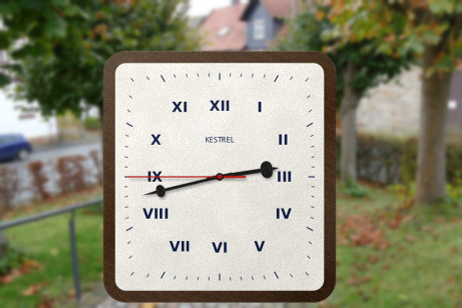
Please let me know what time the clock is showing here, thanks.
2:42:45
